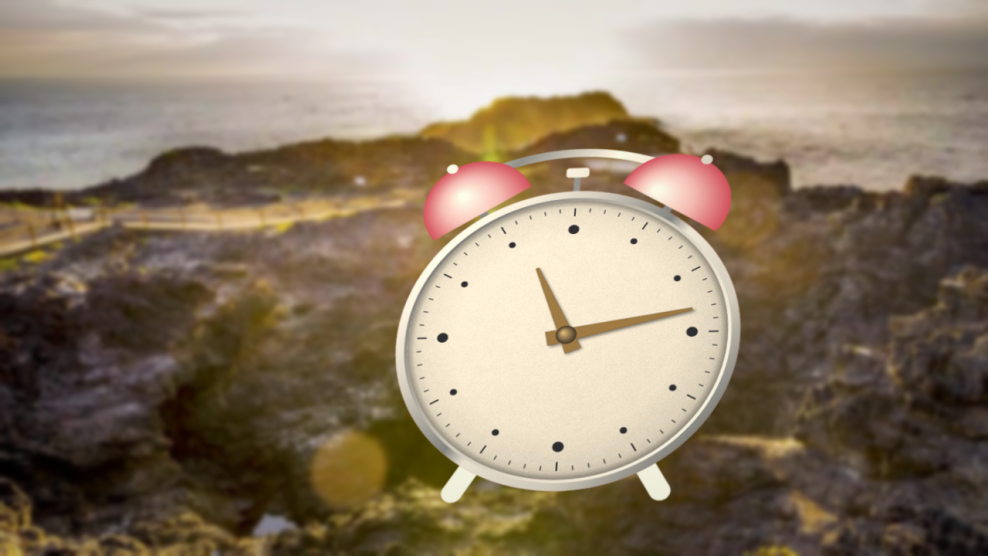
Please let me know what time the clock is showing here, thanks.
11:13
